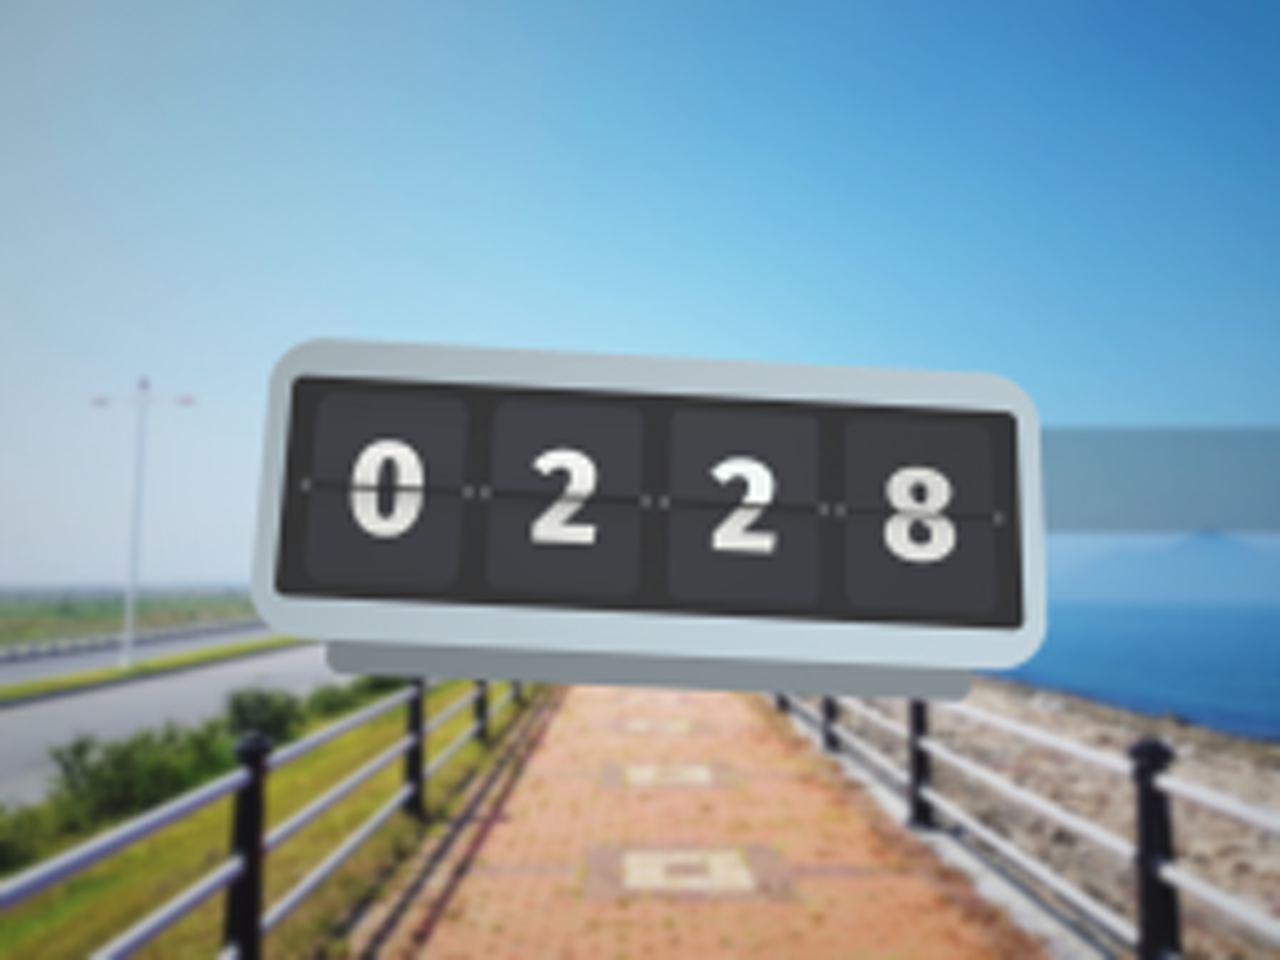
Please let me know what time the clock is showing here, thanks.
2:28
